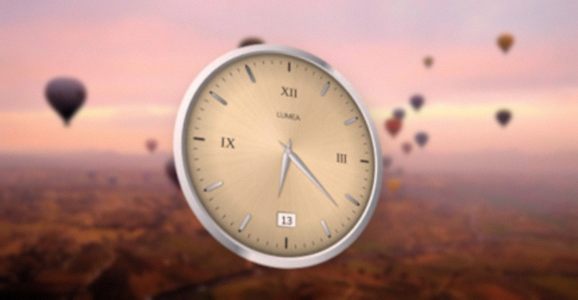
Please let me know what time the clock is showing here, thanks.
6:22
